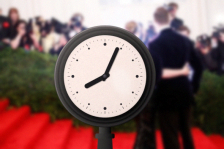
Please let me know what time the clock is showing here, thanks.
8:04
